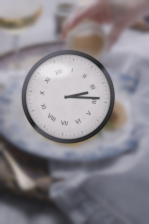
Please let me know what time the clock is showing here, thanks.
3:19
